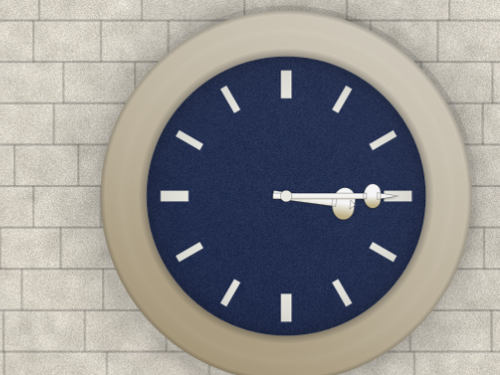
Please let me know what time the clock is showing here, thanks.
3:15
